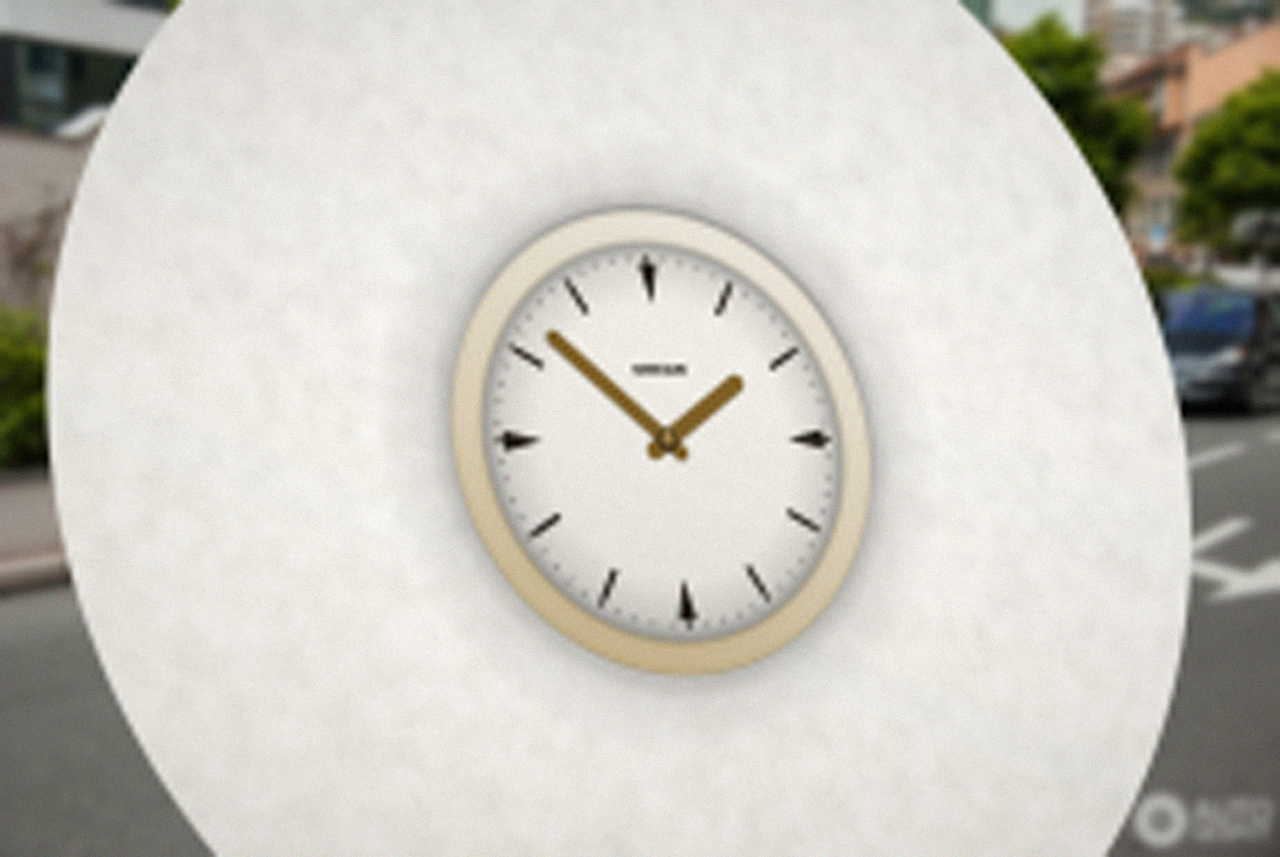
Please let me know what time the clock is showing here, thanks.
1:52
